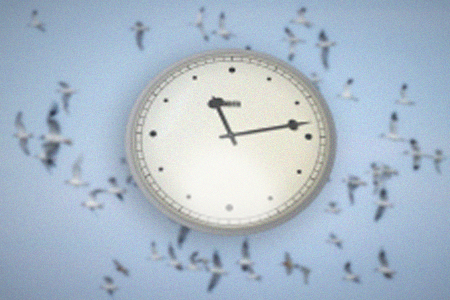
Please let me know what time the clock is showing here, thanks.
11:13
